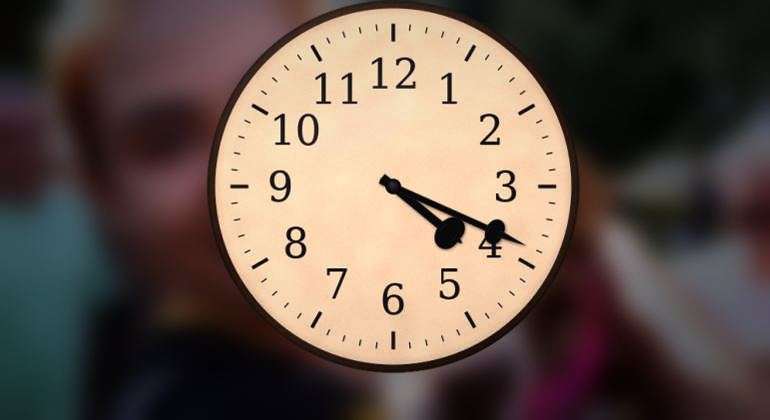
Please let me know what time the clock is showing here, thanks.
4:19
